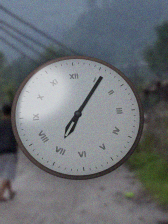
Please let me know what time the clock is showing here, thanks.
7:06
